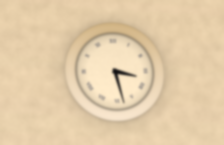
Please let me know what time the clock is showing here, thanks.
3:28
